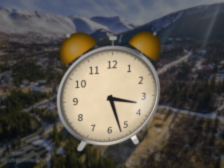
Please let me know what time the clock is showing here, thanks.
3:27
